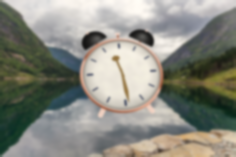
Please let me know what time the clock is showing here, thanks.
11:29
